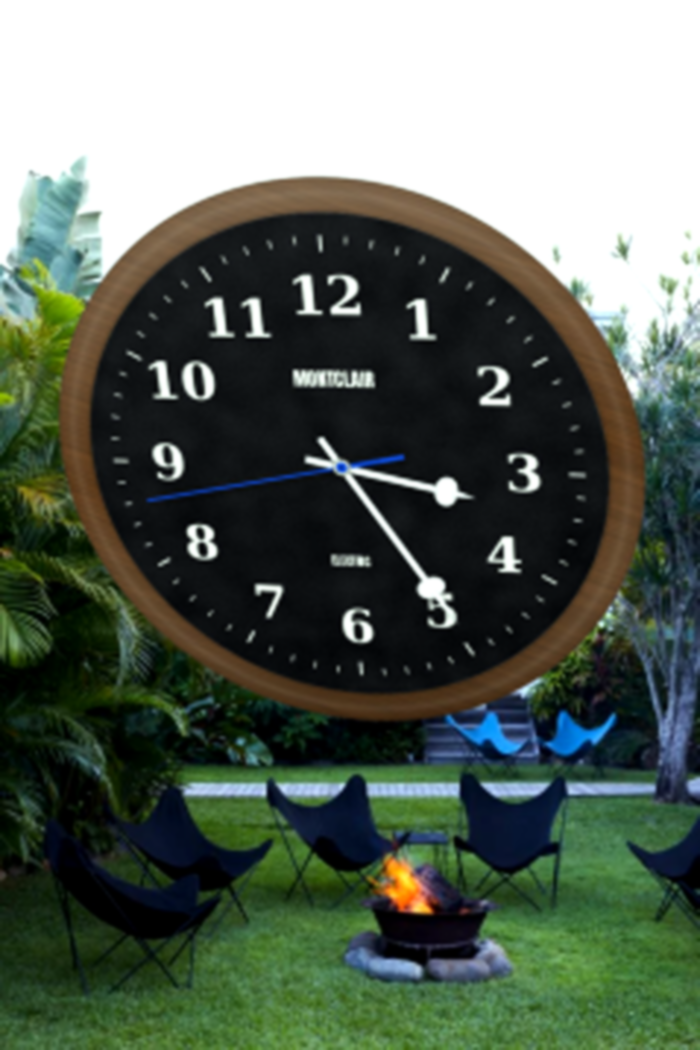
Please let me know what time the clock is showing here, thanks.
3:24:43
